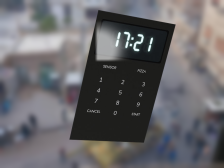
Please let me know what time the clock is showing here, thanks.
17:21
